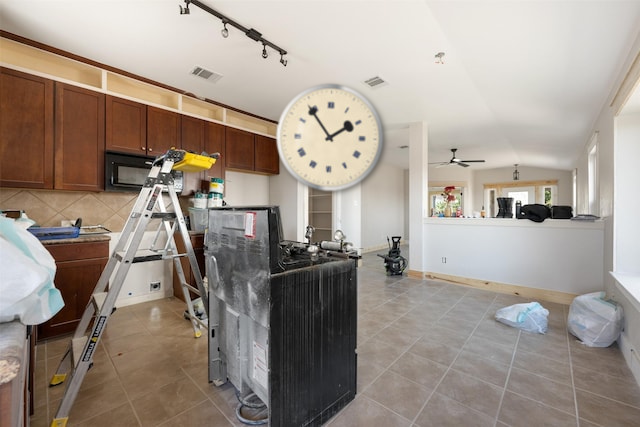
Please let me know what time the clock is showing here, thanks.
1:54
